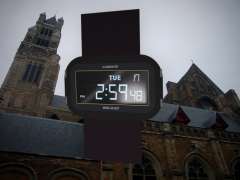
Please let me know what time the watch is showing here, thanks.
2:59:48
